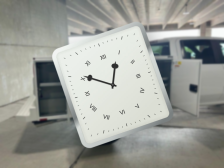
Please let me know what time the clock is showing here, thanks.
12:51
